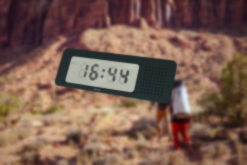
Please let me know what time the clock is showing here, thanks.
16:44
